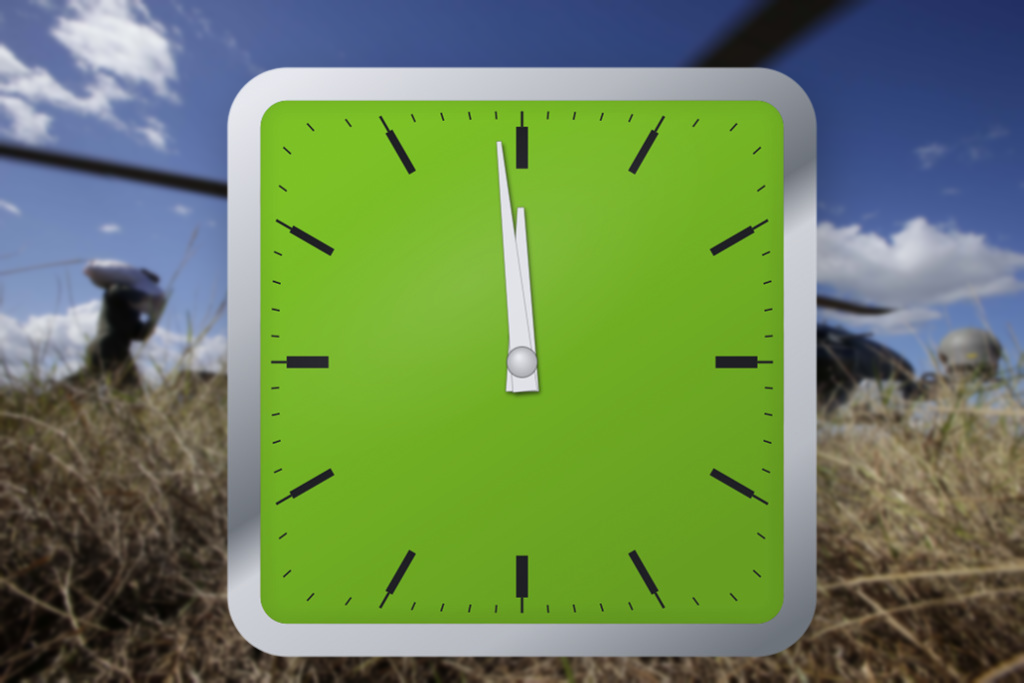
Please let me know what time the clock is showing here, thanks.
11:59
